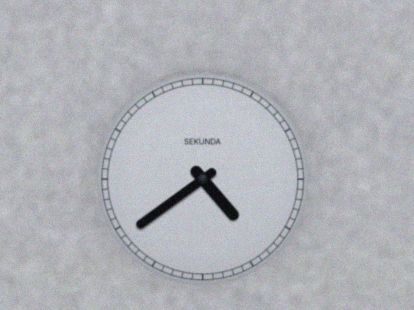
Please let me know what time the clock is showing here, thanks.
4:39
